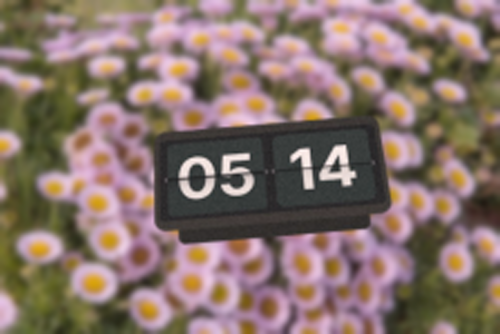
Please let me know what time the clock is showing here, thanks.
5:14
